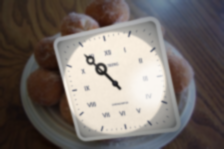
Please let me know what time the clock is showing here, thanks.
10:54
